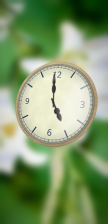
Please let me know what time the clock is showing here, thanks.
4:59
